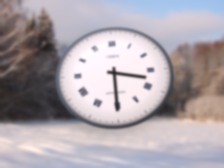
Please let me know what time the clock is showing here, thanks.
3:30
